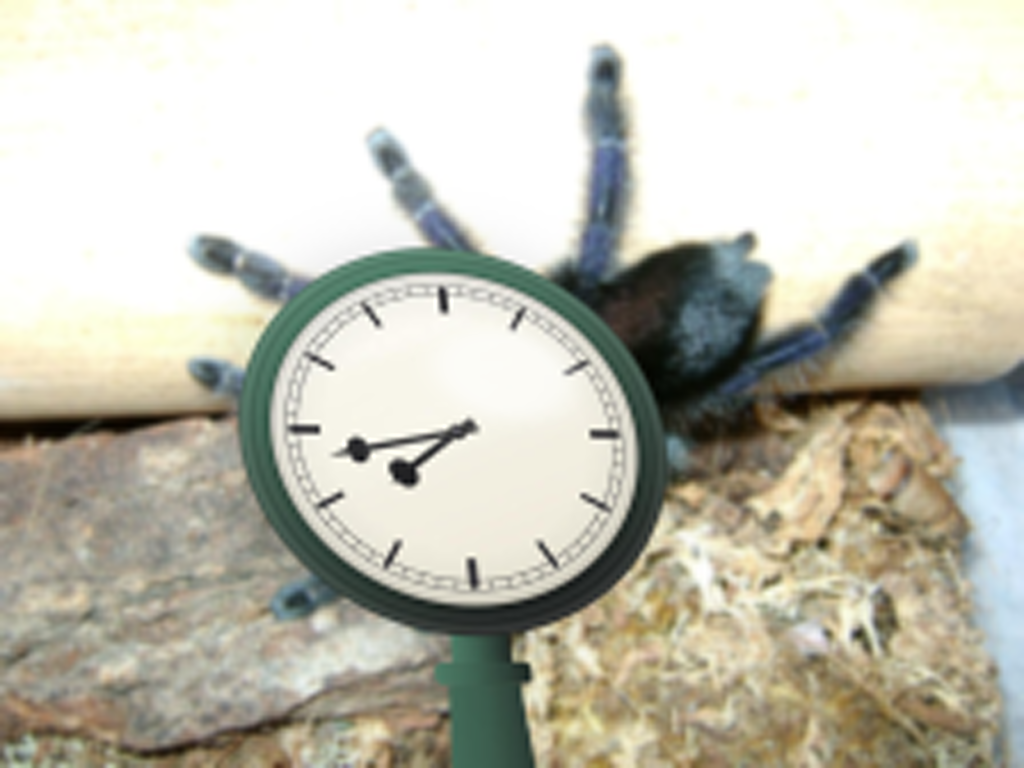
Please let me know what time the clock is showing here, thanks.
7:43
